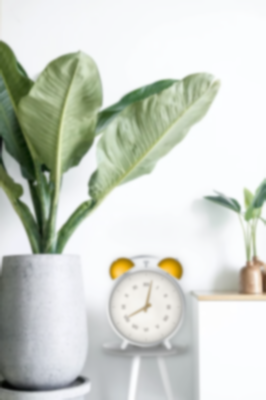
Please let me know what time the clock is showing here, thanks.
8:02
